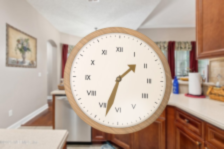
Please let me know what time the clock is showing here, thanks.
1:33
